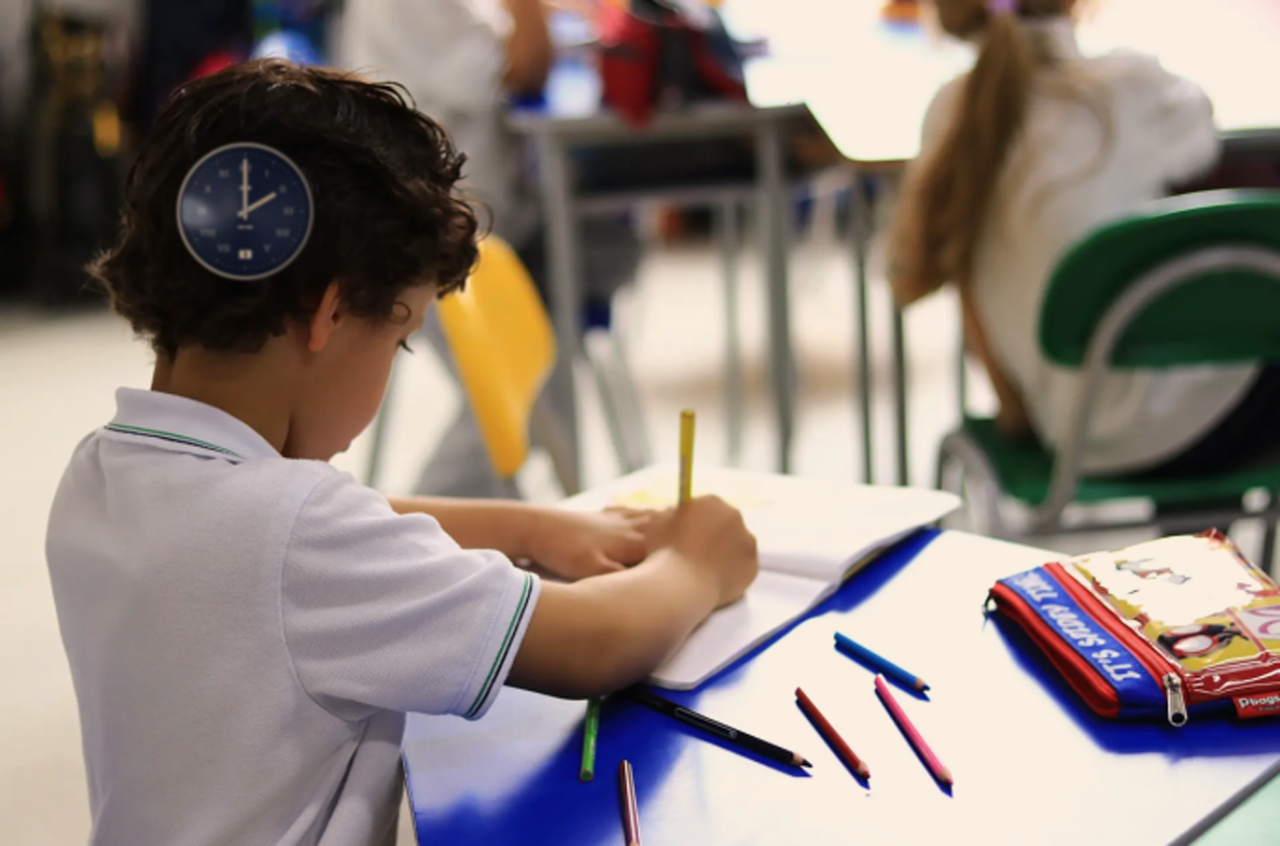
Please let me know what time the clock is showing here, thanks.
2:00
